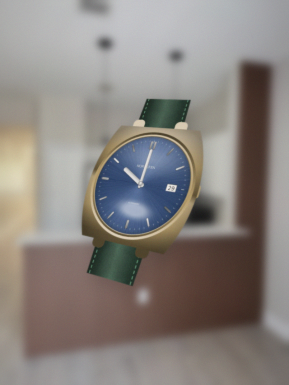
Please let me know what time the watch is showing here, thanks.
10:00
